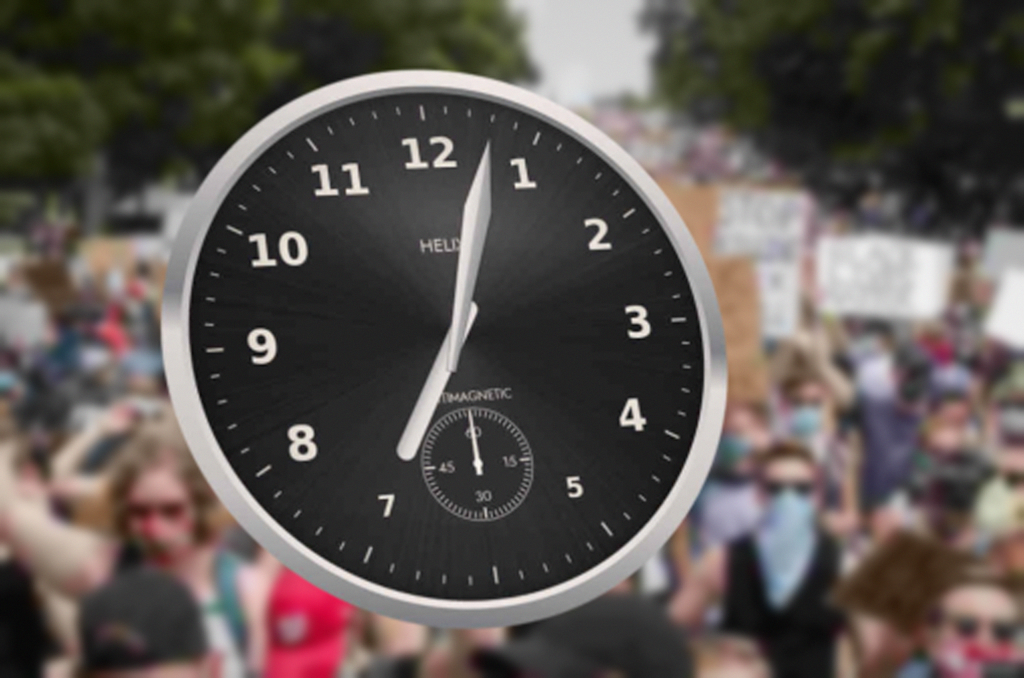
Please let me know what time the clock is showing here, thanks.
7:03
